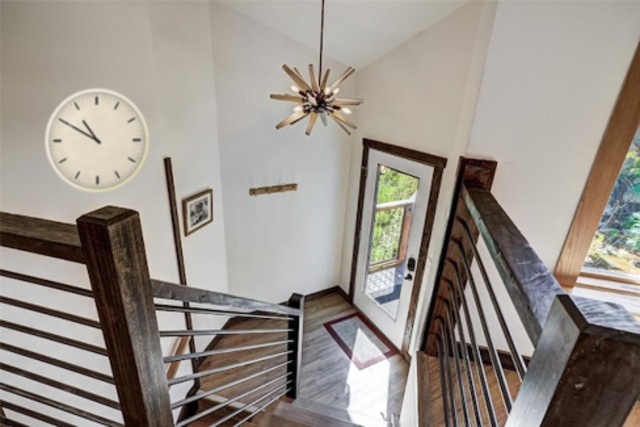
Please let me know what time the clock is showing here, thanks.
10:50
